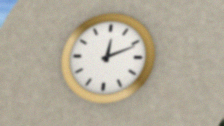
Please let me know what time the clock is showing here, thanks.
12:11
